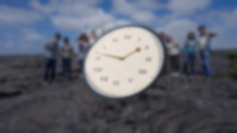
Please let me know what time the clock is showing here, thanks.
1:47
